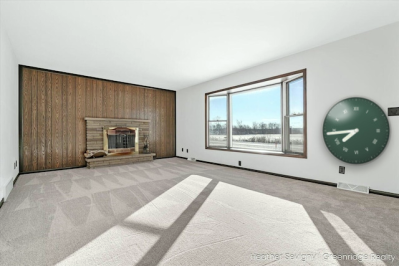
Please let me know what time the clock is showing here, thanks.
7:44
